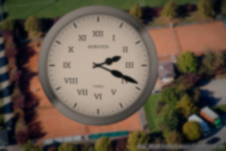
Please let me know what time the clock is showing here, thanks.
2:19
